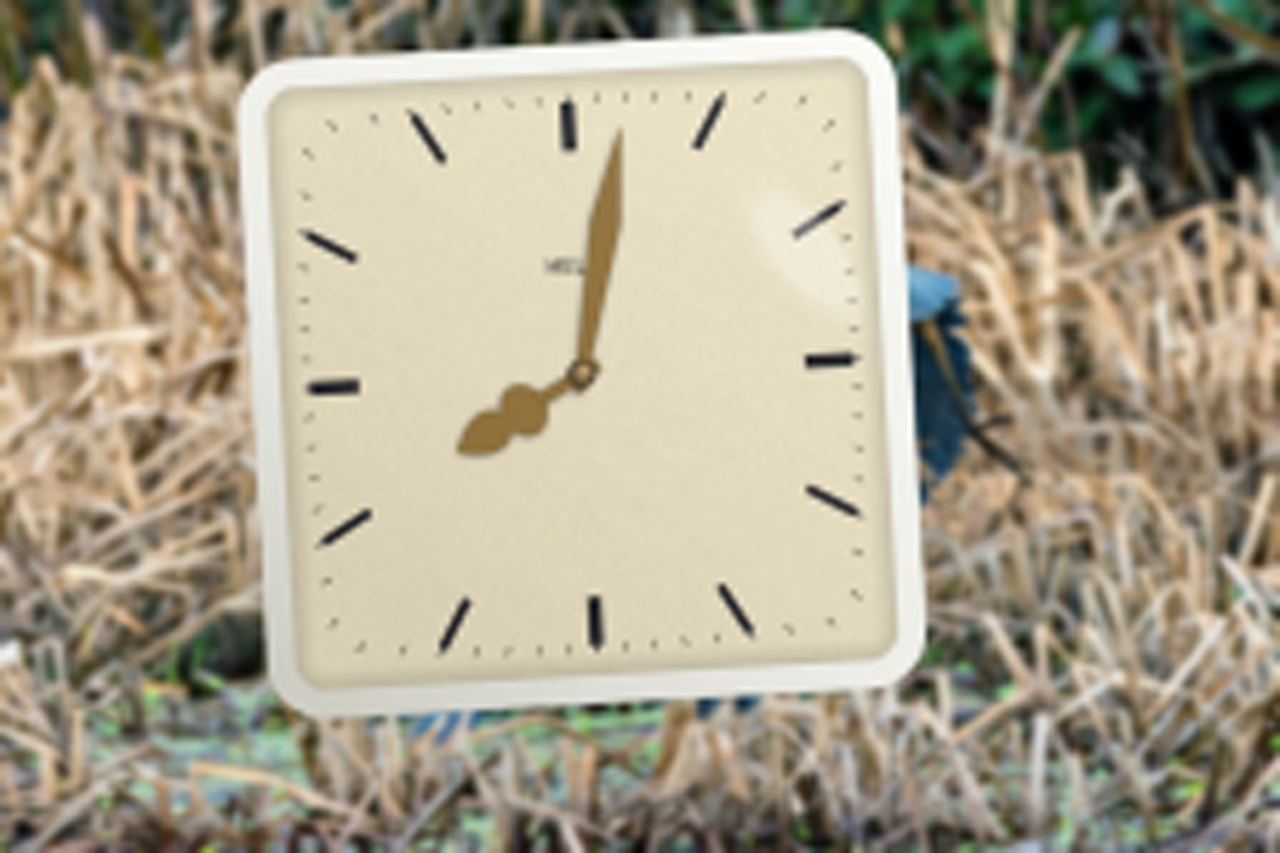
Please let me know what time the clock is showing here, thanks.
8:02
